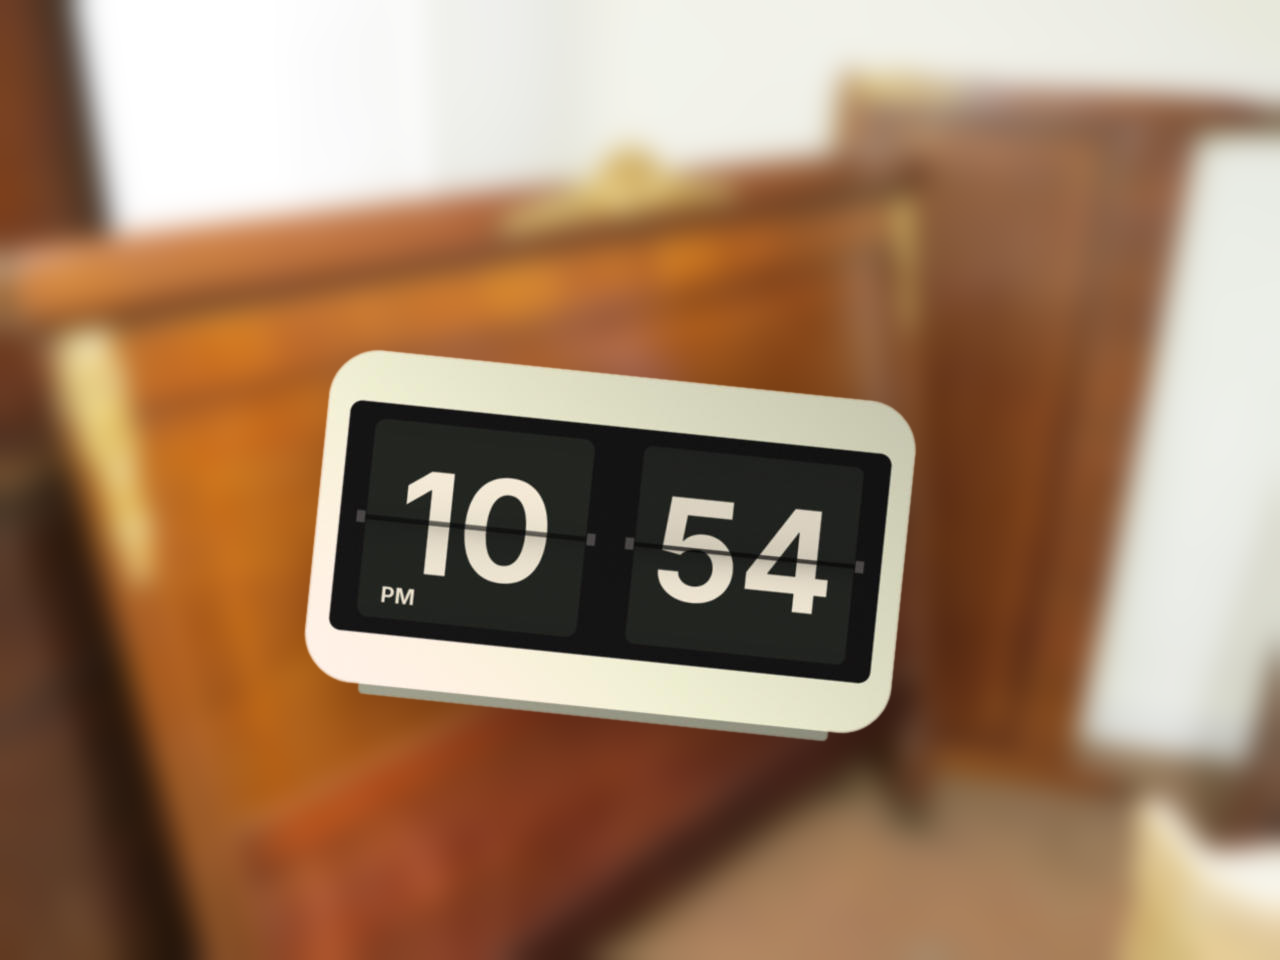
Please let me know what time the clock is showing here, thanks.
10:54
